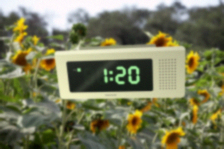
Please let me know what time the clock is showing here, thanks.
1:20
